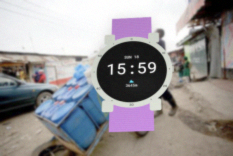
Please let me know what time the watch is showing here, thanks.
15:59
